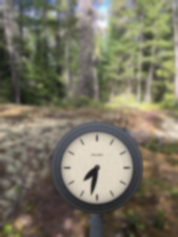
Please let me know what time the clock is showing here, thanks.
7:32
